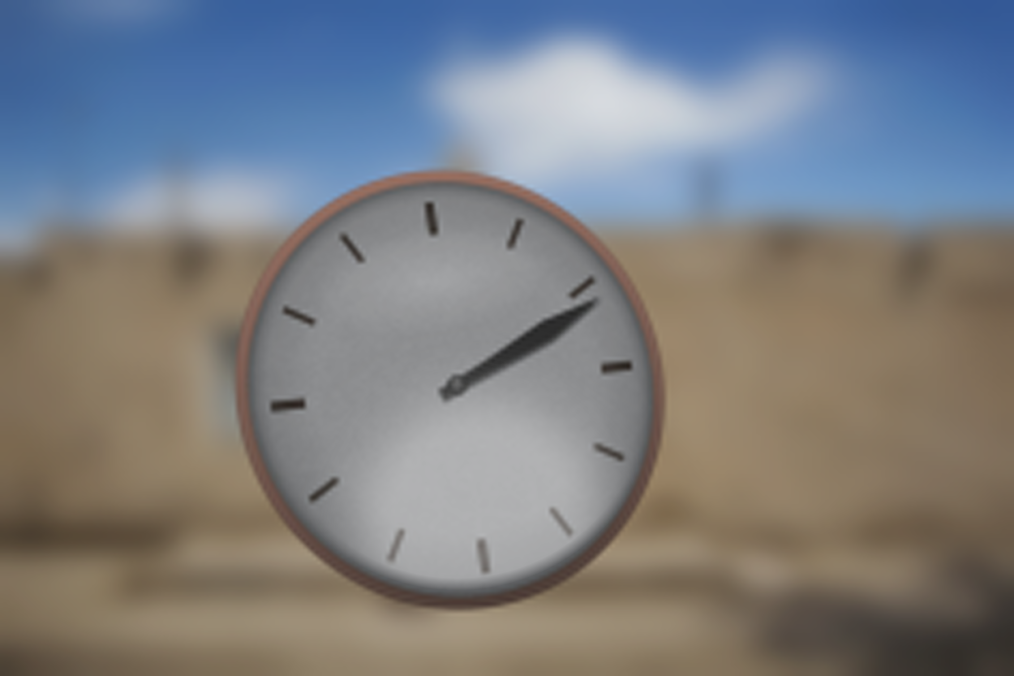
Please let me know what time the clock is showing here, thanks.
2:11
